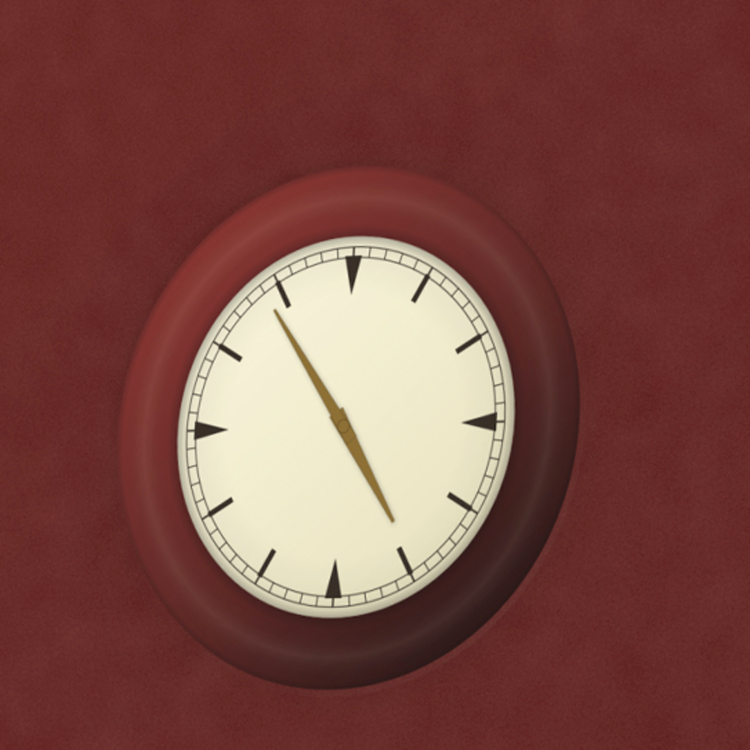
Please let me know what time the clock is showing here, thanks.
4:54
